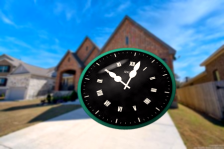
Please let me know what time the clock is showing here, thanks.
10:02
